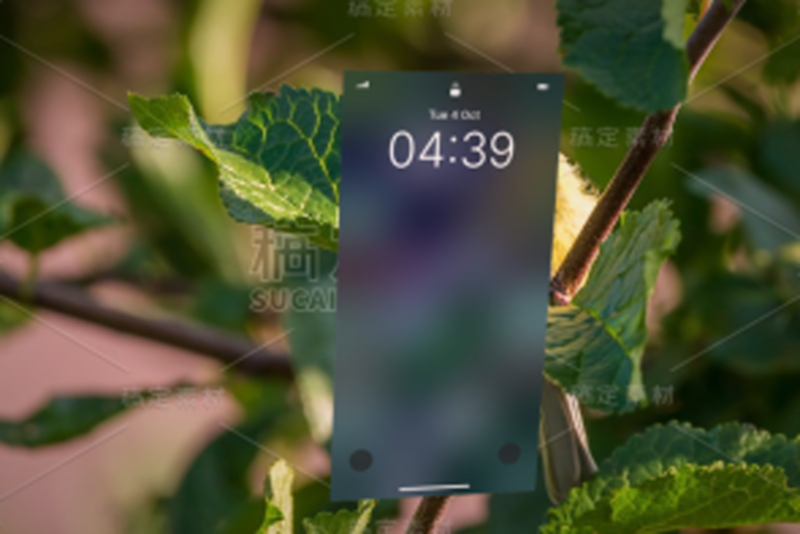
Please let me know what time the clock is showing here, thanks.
4:39
